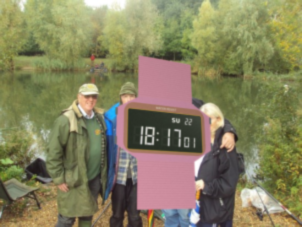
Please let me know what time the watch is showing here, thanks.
18:17:01
